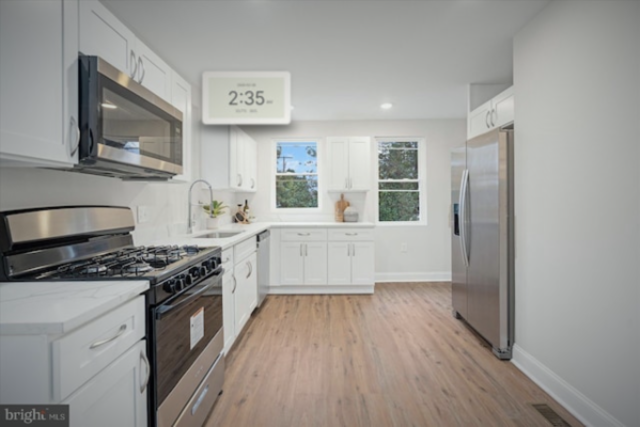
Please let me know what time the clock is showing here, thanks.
2:35
